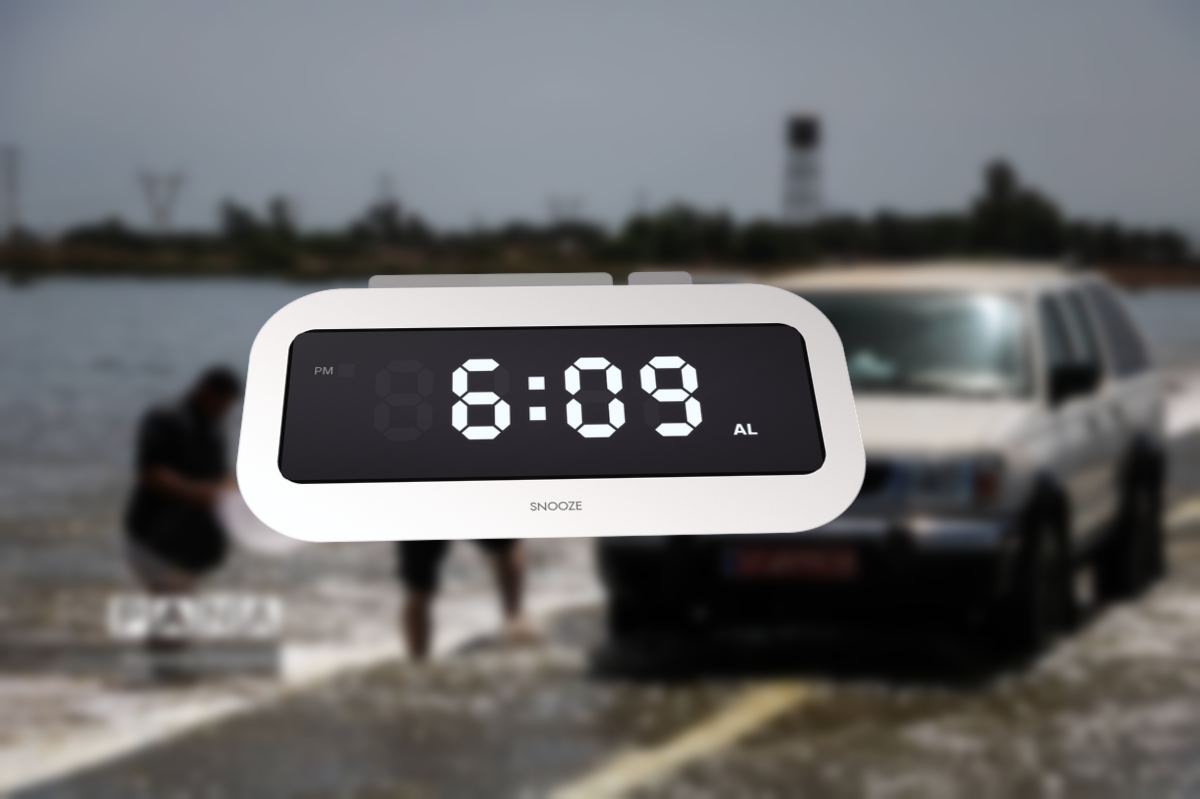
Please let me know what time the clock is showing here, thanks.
6:09
